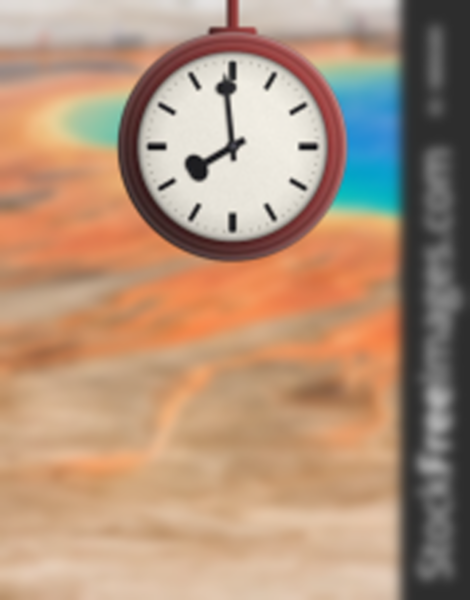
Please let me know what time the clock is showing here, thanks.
7:59
